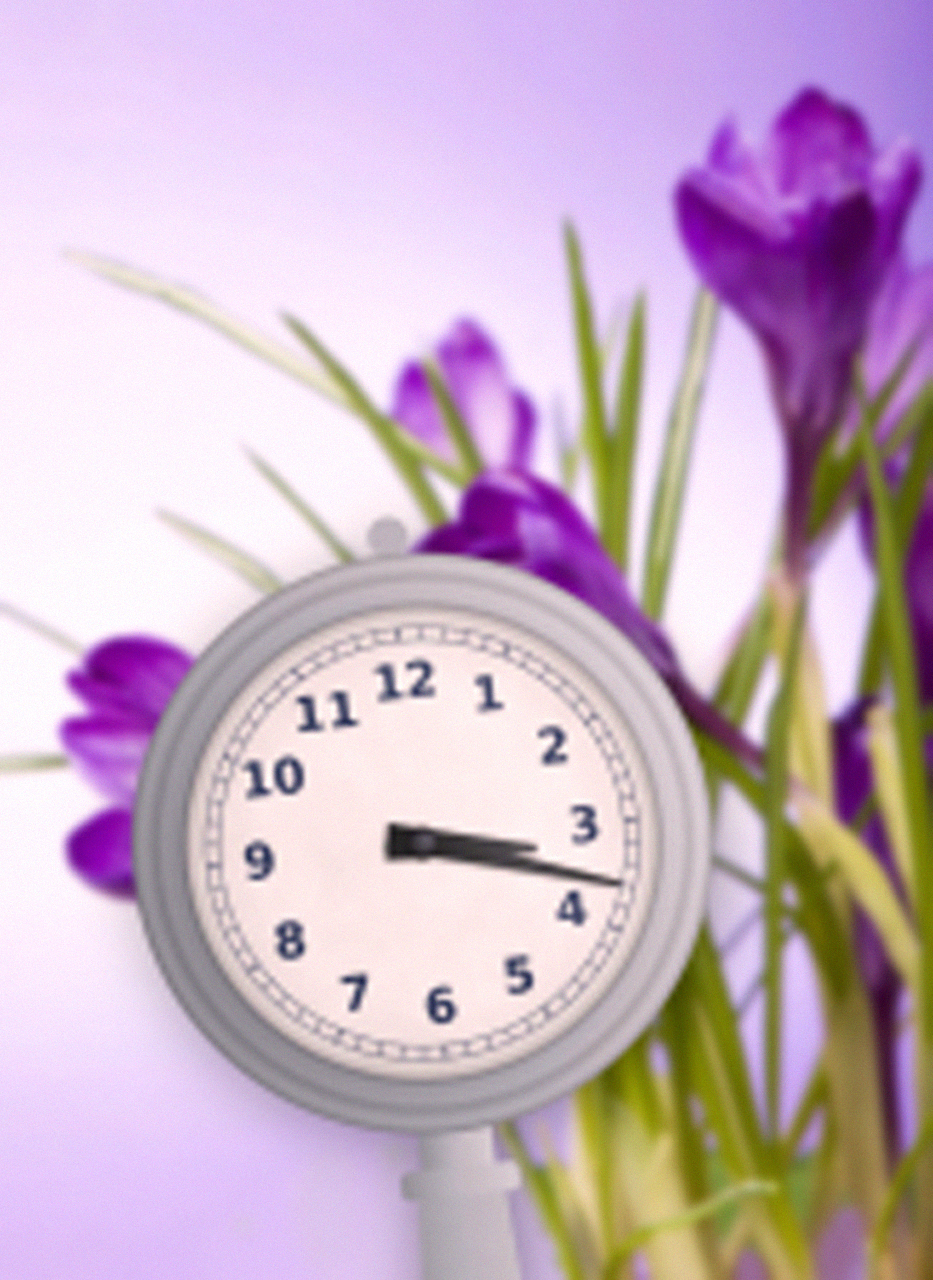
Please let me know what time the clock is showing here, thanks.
3:18
